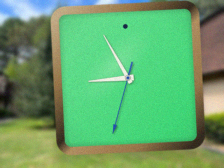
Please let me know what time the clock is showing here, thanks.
8:55:33
